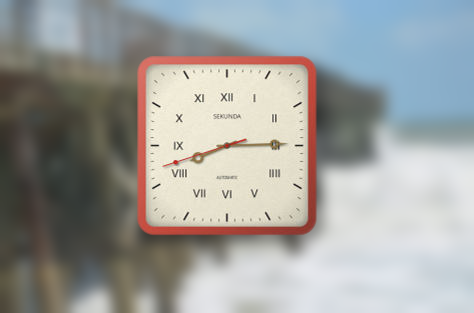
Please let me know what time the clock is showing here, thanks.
8:14:42
